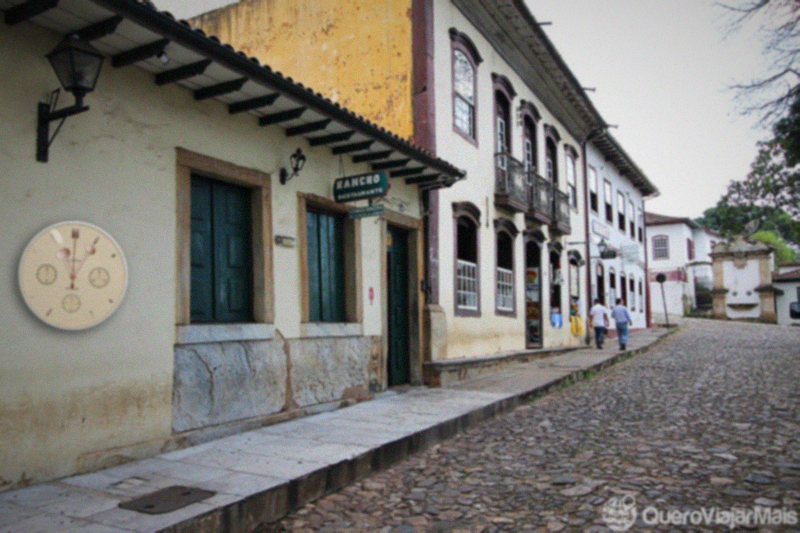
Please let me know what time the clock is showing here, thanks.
11:05
